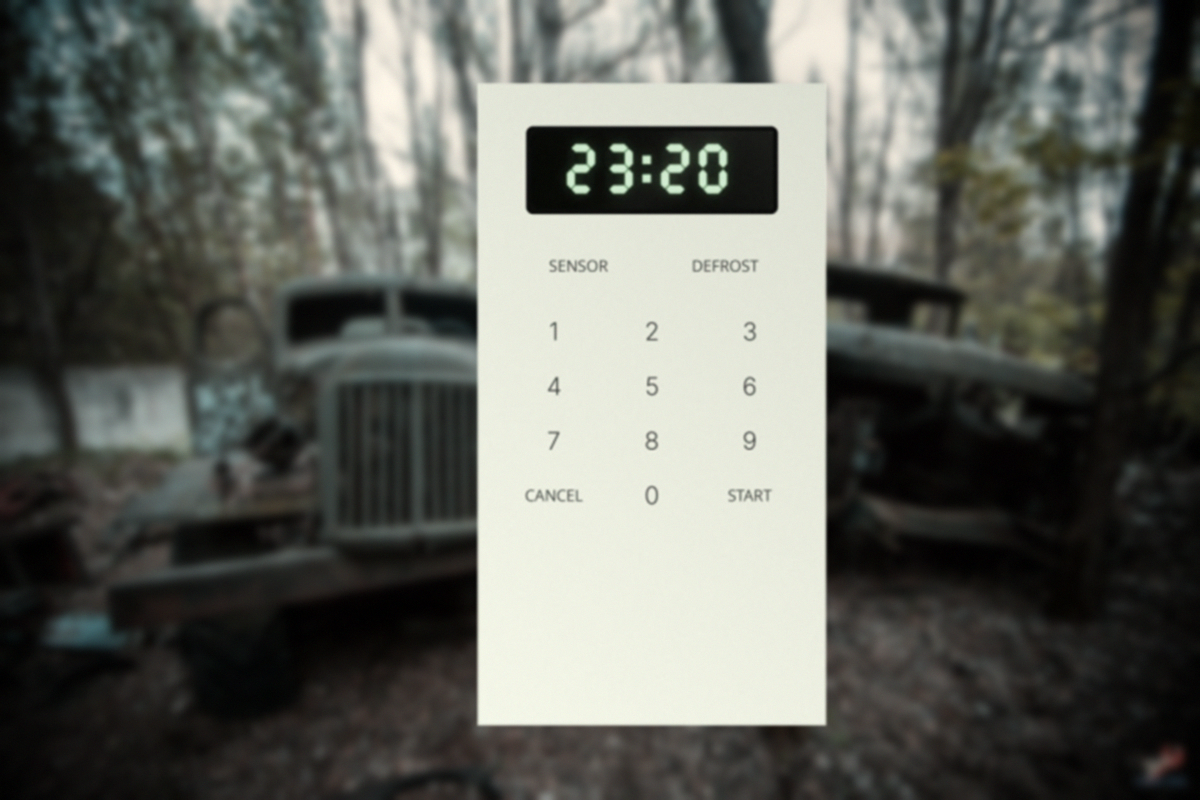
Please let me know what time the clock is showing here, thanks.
23:20
